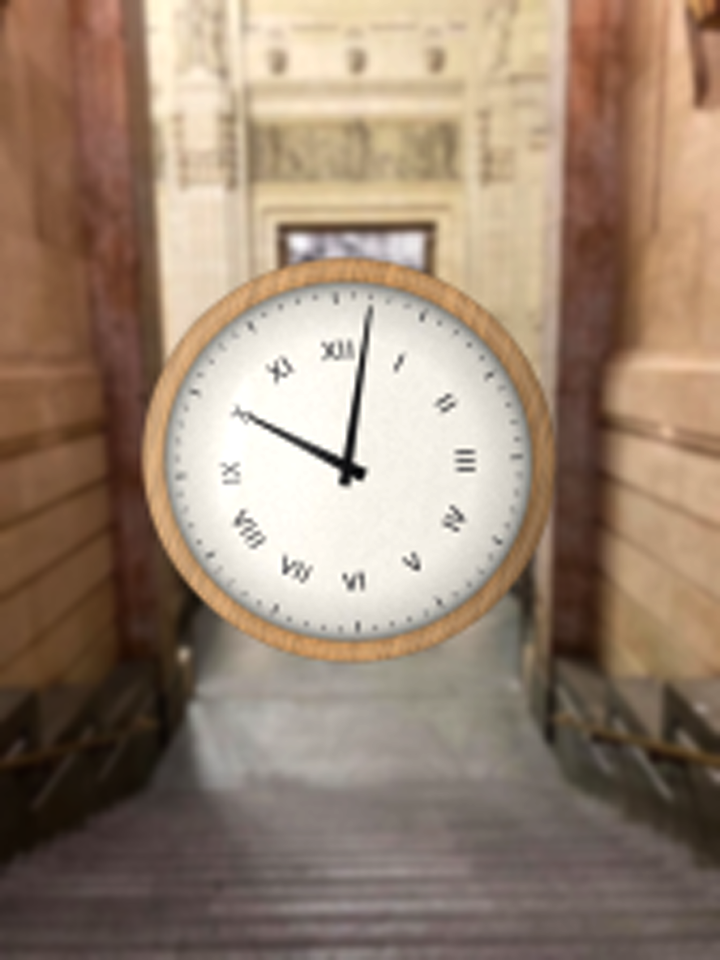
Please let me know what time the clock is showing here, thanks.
10:02
